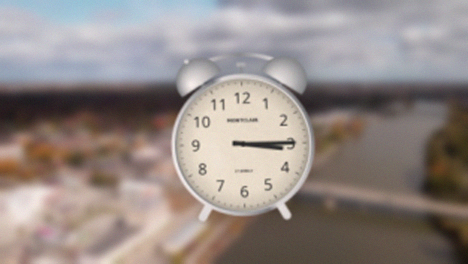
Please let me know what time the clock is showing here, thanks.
3:15
